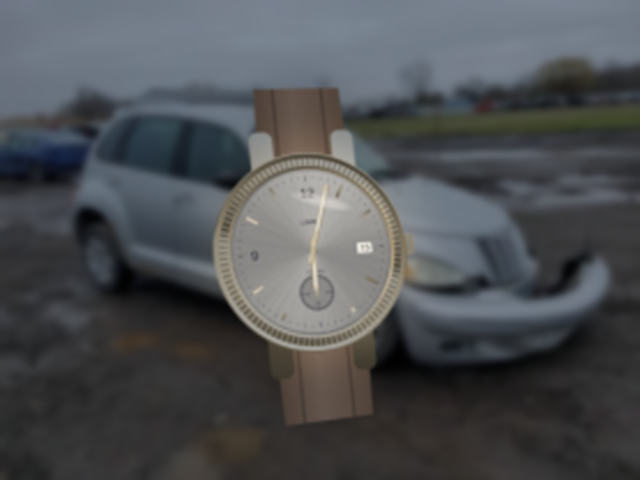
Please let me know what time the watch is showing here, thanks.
6:03
